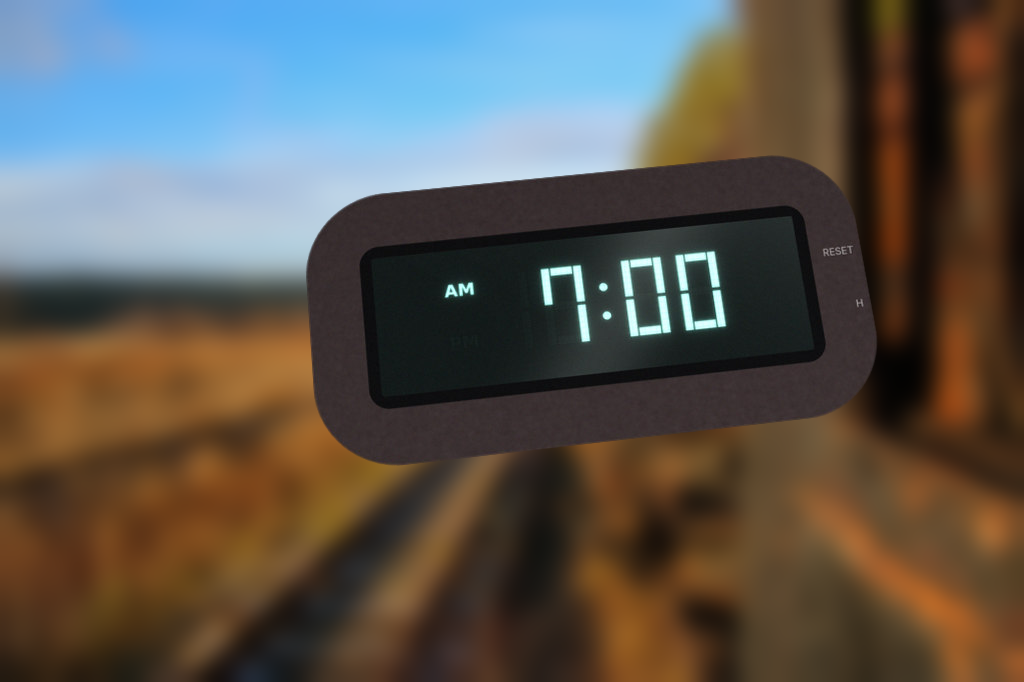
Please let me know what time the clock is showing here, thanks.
7:00
